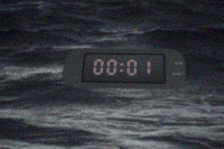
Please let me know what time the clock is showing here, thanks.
0:01
